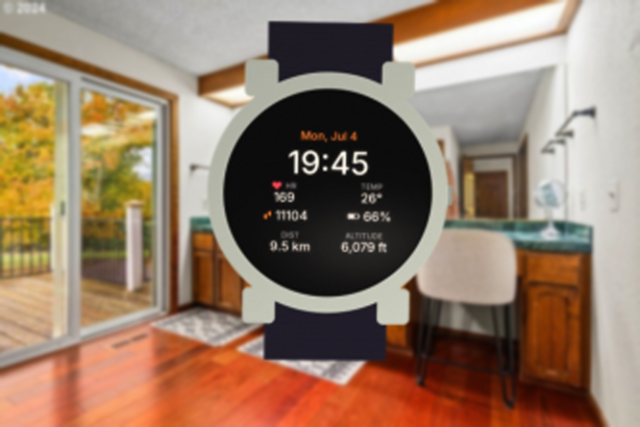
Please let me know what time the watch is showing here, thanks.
19:45
